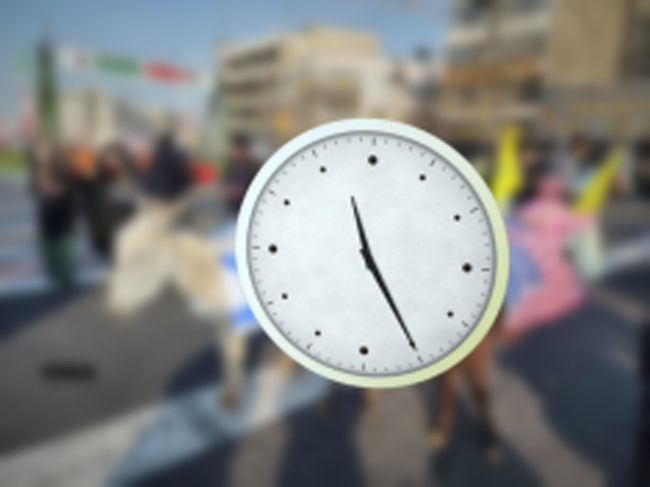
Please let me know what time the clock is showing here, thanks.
11:25
